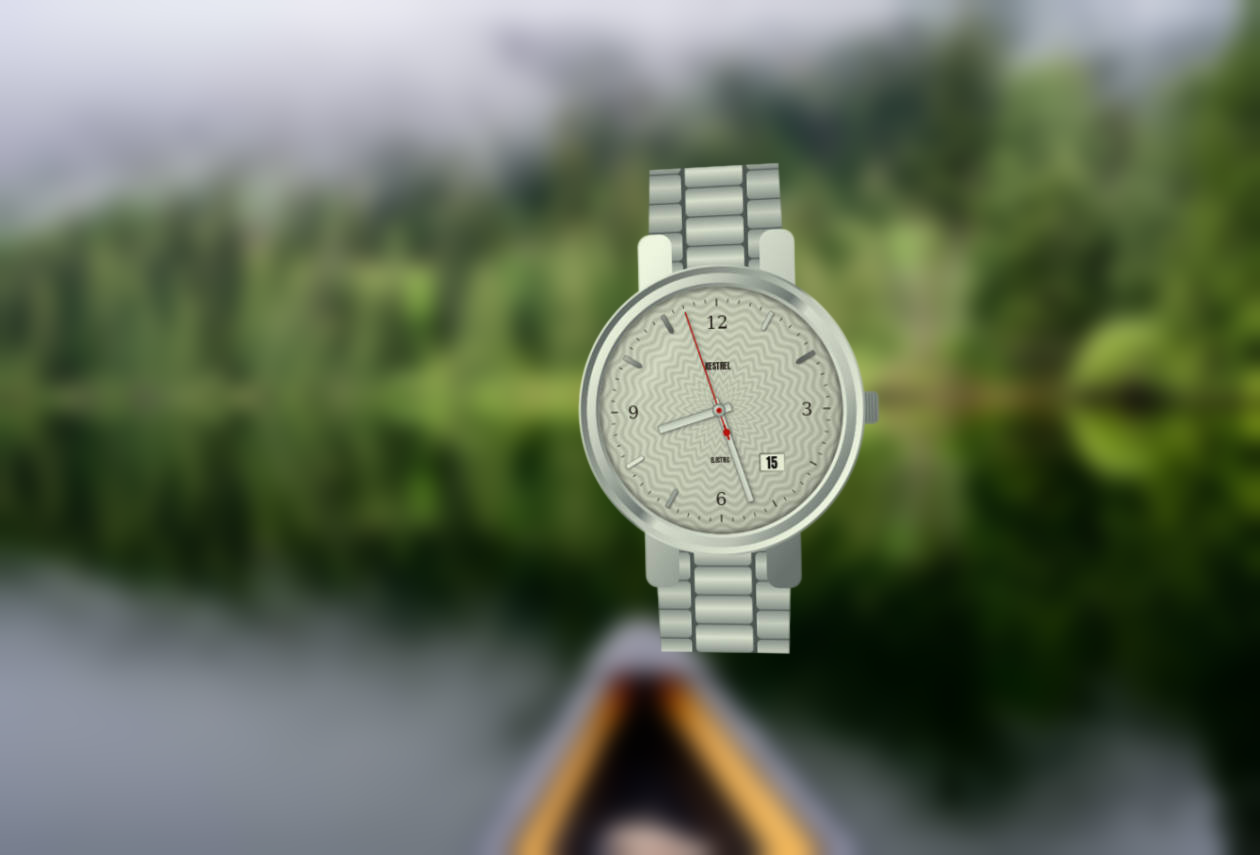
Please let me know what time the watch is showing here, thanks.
8:26:57
